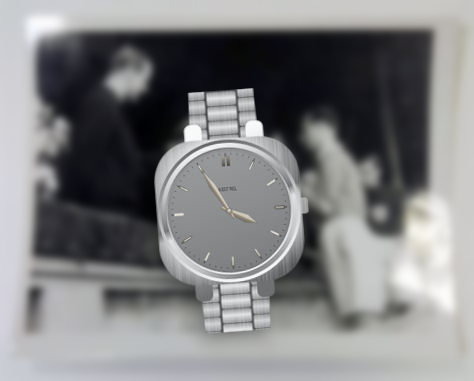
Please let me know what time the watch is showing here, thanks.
3:55
